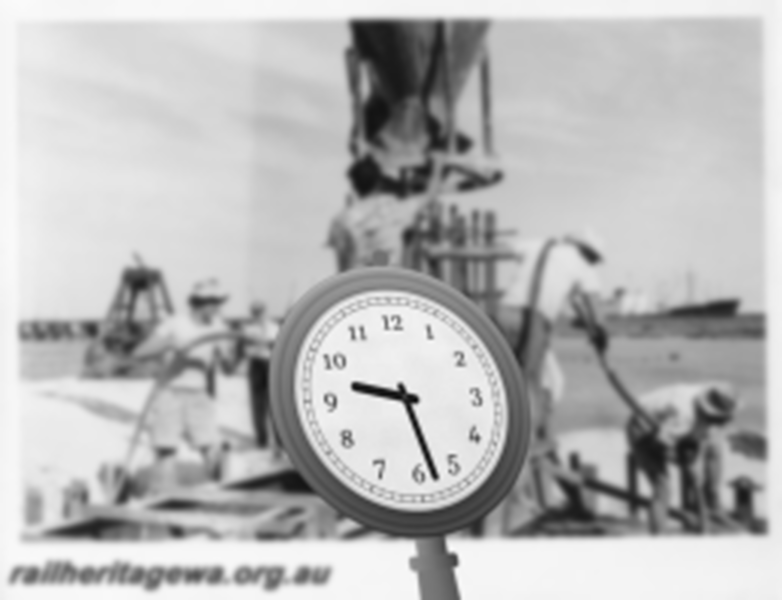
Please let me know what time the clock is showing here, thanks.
9:28
